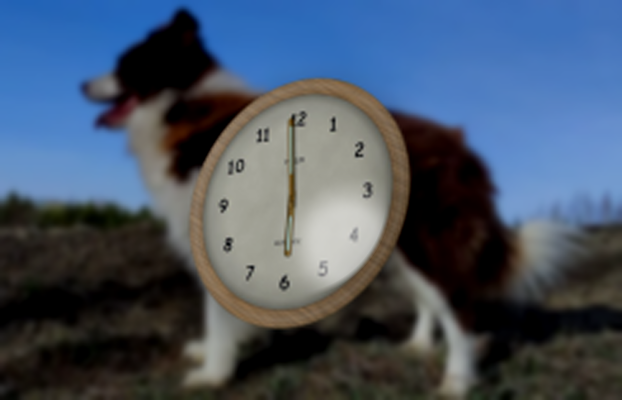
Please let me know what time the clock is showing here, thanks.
5:59
